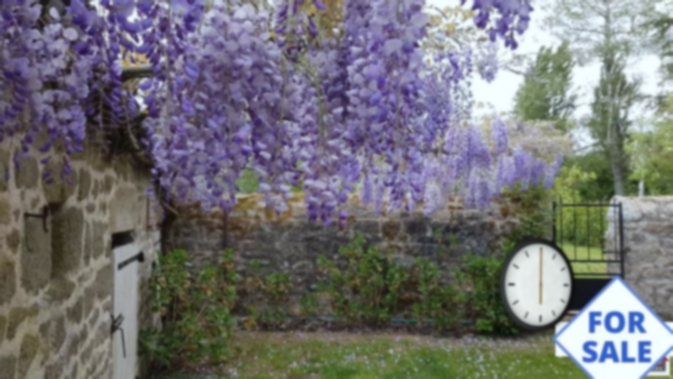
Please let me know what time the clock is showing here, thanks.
6:00
